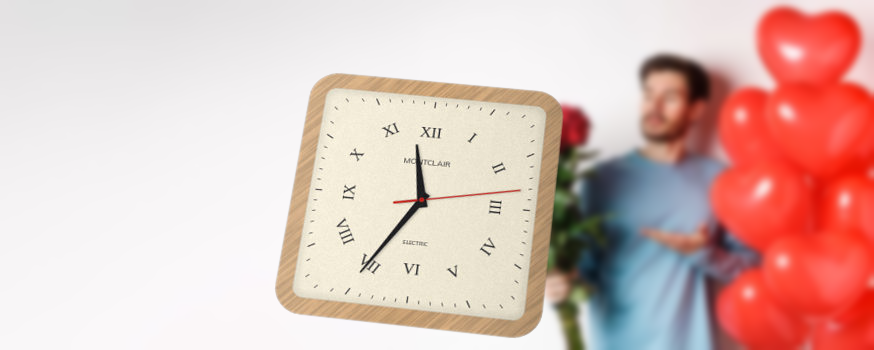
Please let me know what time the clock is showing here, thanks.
11:35:13
